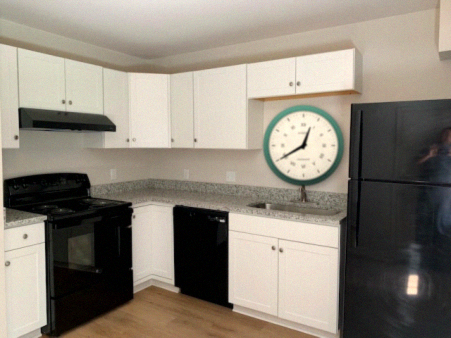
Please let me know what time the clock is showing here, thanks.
12:40
